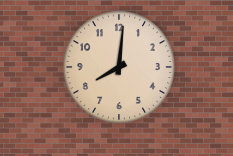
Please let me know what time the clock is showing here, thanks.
8:01
